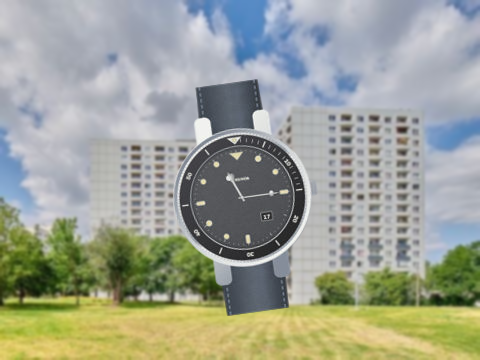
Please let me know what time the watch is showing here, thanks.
11:15
